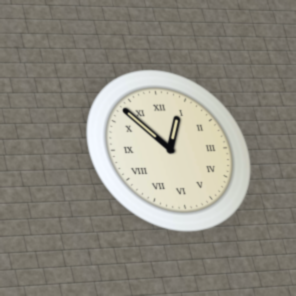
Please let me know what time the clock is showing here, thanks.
12:53
